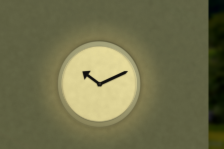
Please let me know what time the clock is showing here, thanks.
10:11
